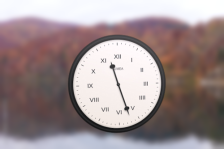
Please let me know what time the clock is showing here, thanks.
11:27
